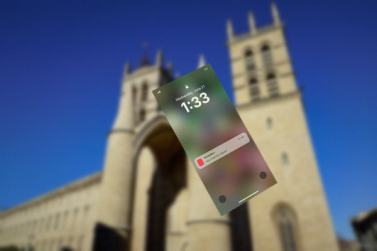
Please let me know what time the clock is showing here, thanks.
1:33
